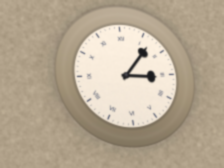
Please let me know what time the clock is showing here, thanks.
3:07
